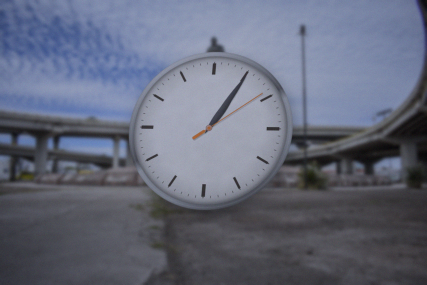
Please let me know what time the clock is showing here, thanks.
1:05:09
